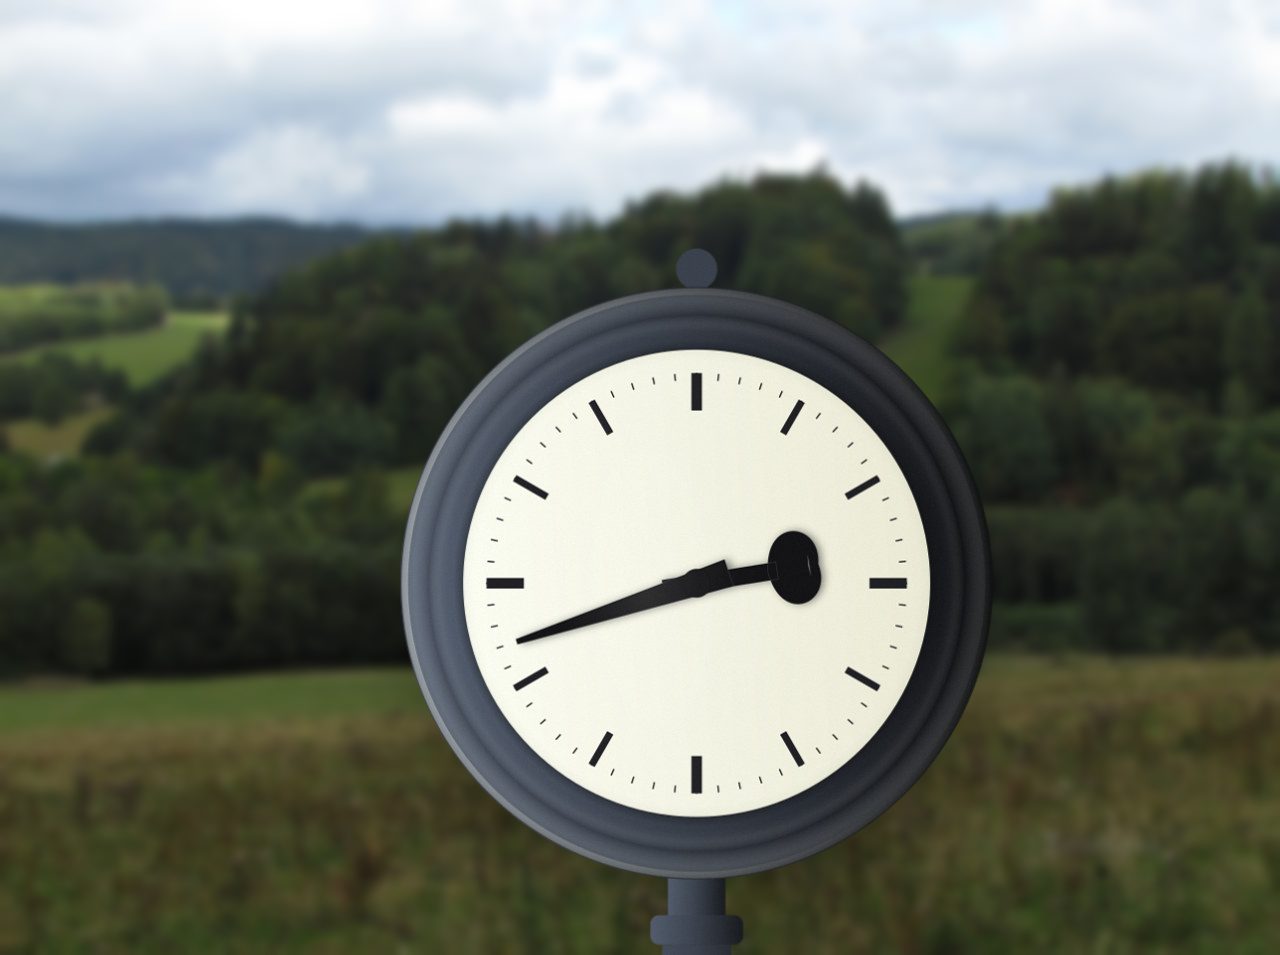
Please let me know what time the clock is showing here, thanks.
2:42
